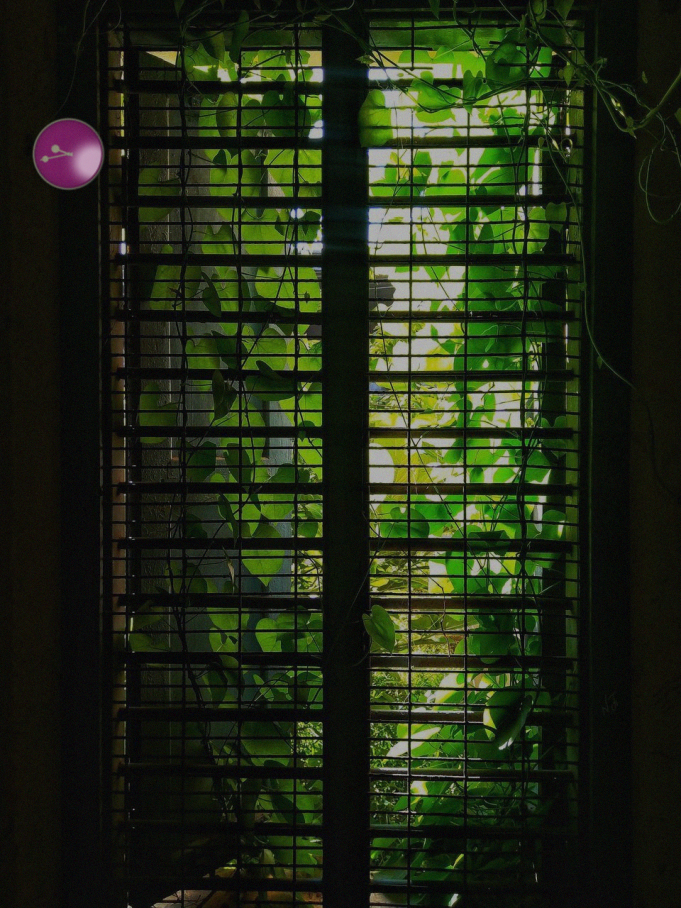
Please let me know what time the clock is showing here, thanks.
9:43
